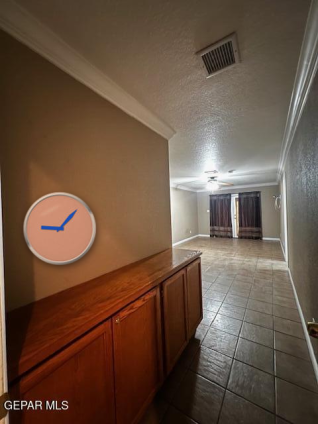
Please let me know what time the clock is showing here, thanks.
9:07
